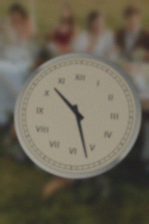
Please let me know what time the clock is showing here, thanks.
10:27
